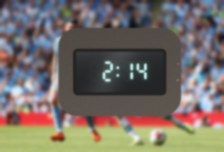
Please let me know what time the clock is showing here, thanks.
2:14
